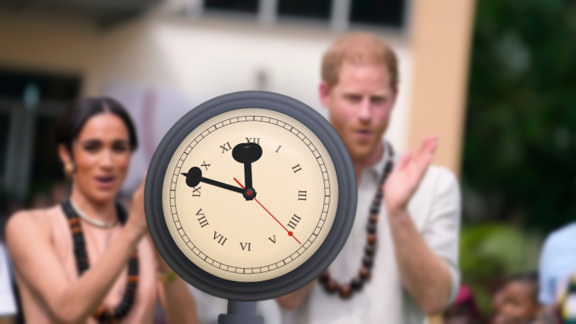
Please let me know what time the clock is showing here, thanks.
11:47:22
